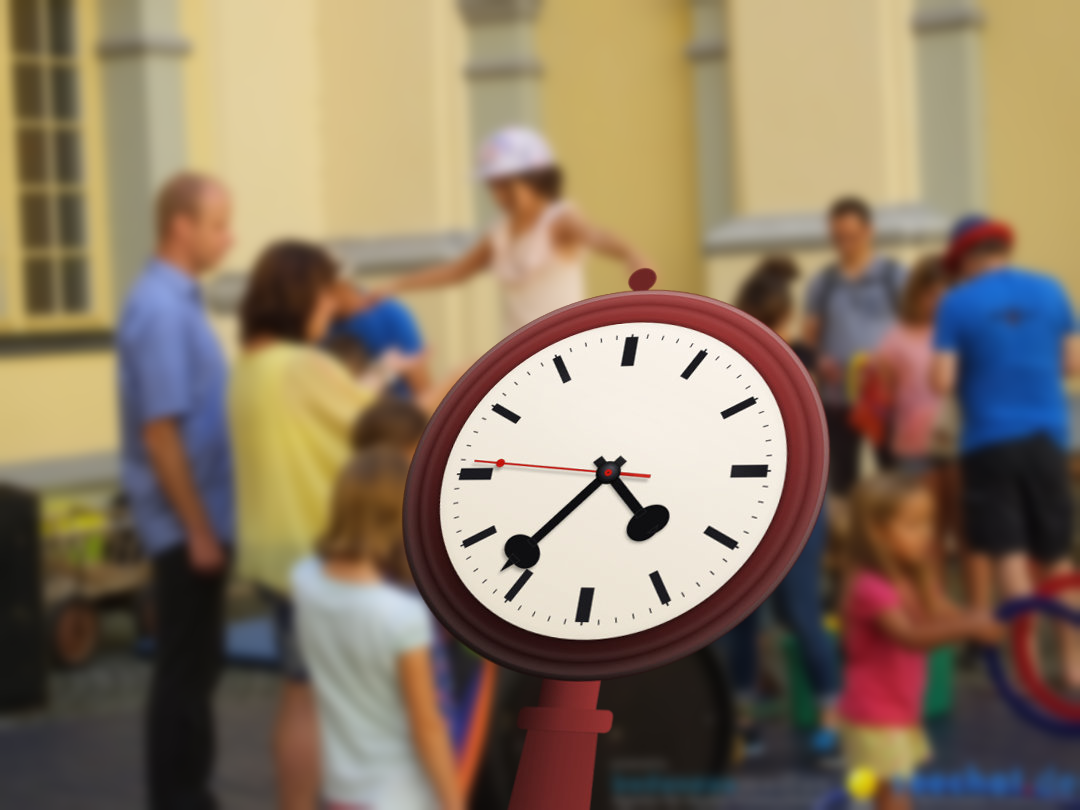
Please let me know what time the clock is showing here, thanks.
4:36:46
